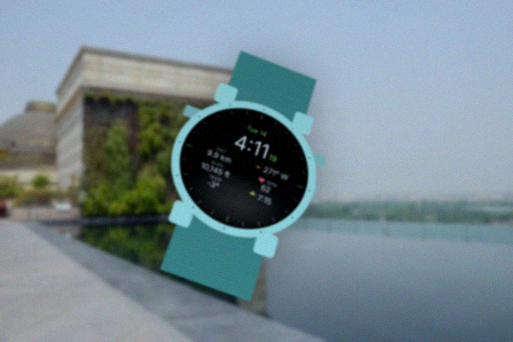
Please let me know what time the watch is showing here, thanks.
4:11
